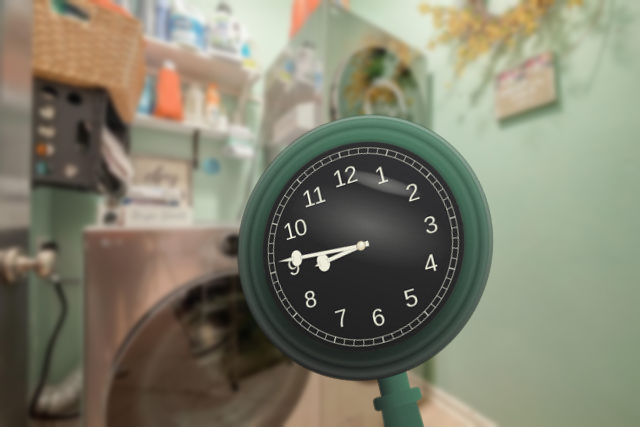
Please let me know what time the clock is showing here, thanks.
8:46
